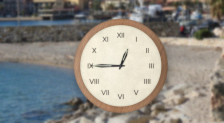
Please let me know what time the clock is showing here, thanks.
12:45
